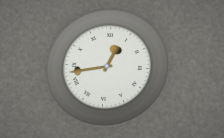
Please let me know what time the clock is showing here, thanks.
12:43
